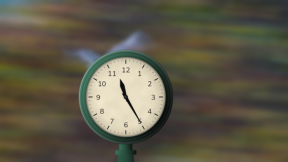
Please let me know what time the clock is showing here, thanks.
11:25
